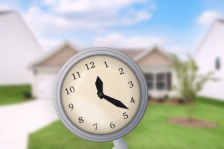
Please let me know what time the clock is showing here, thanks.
12:23
